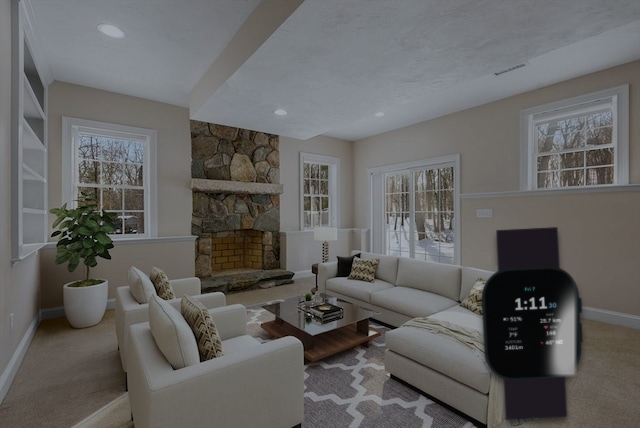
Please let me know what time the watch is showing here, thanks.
1:11
